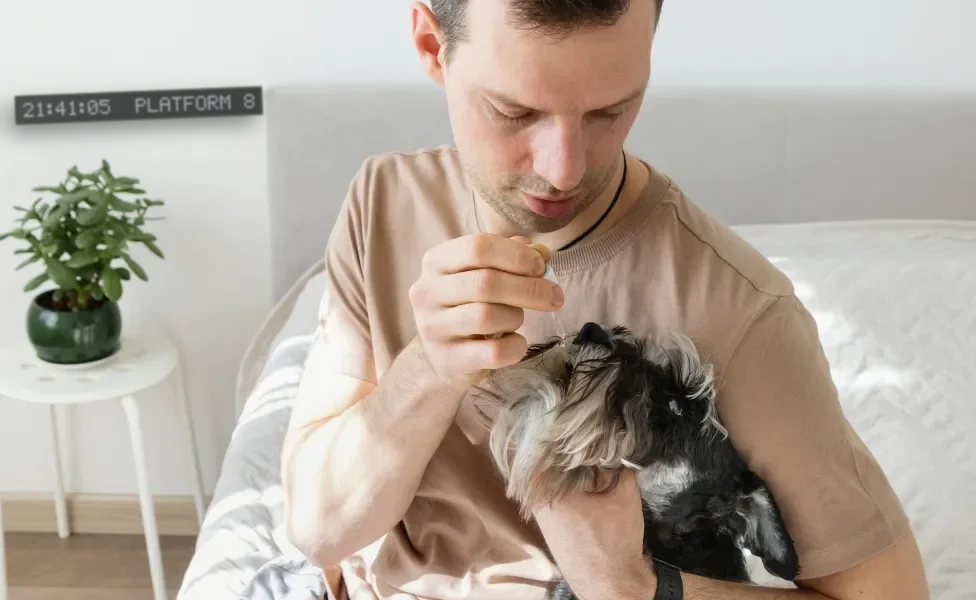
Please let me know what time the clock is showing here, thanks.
21:41:05
